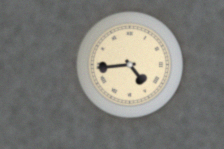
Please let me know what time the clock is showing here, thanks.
4:44
